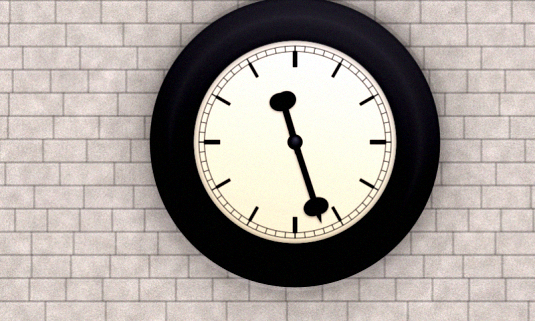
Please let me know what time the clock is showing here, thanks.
11:27
